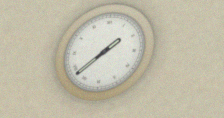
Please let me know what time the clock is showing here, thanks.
1:38
